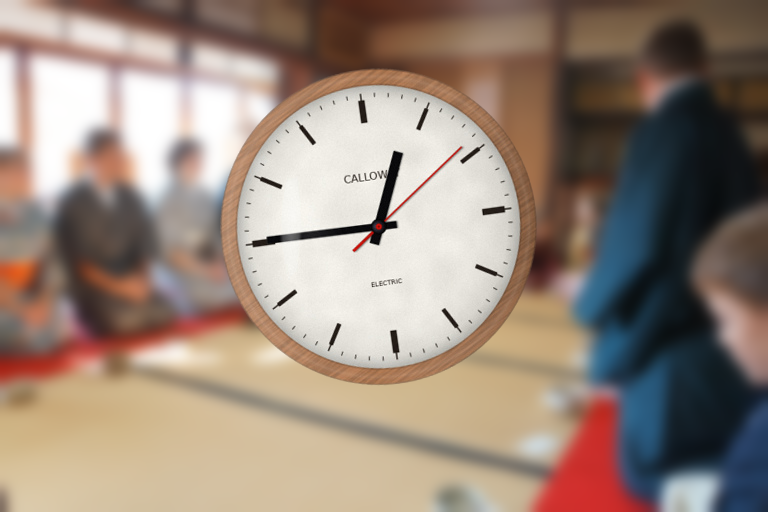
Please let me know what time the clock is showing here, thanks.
12:45:09
